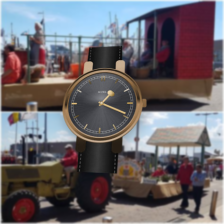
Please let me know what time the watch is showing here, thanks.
1:19
